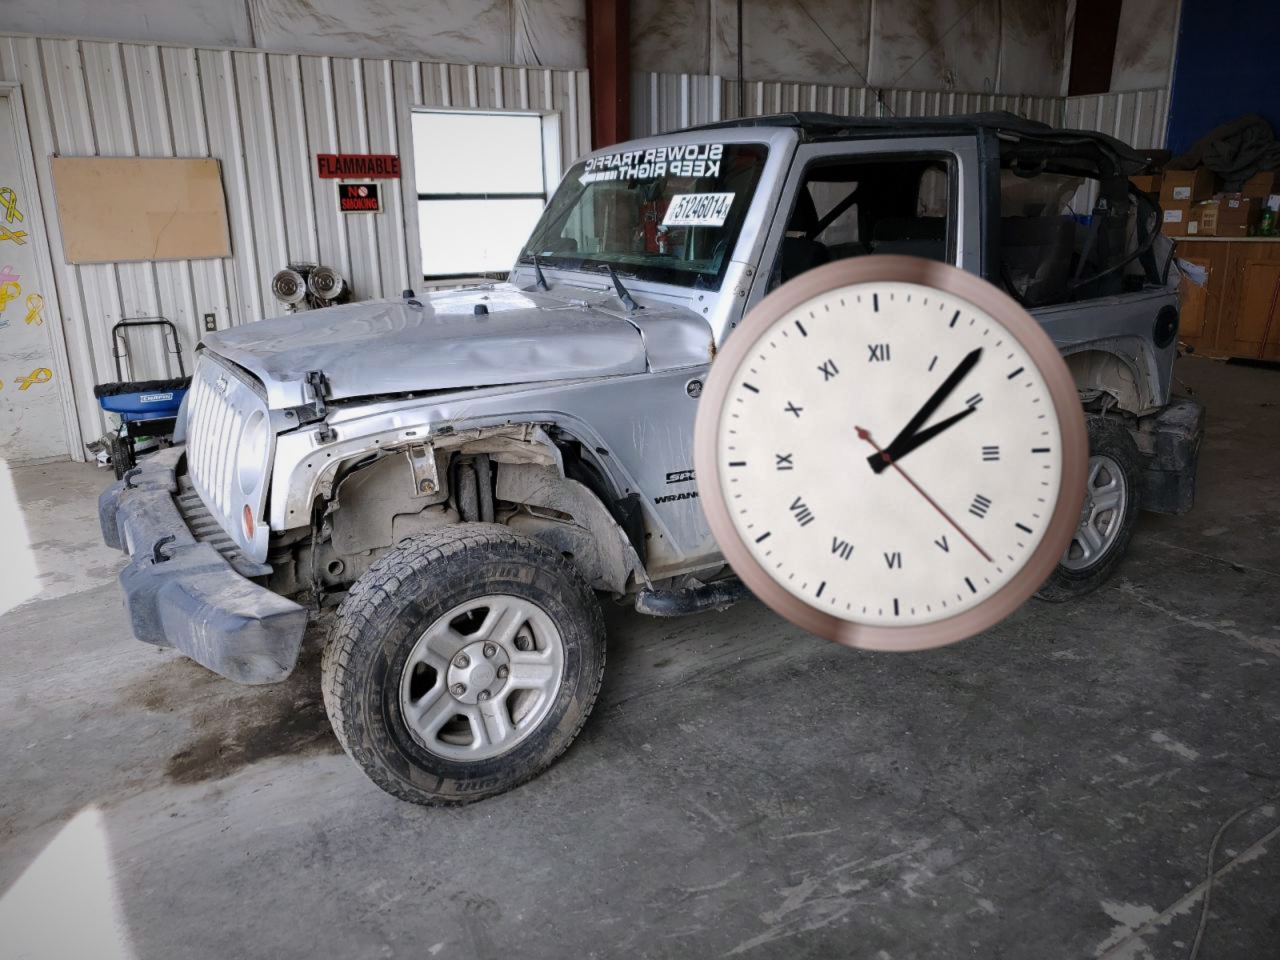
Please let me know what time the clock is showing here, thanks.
2:07:23
